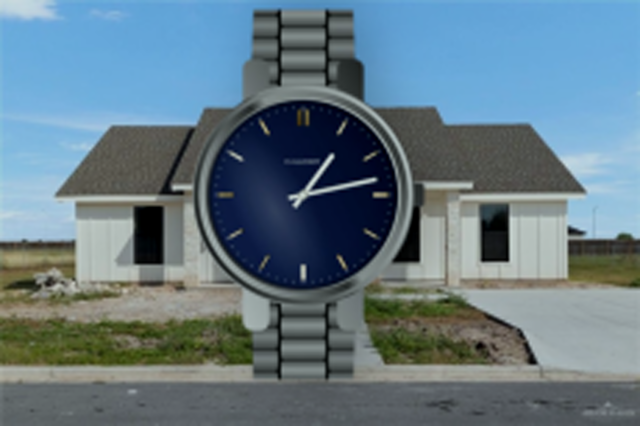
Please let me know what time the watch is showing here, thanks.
1:13
